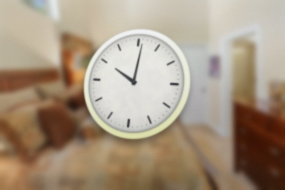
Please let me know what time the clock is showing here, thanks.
10:01
